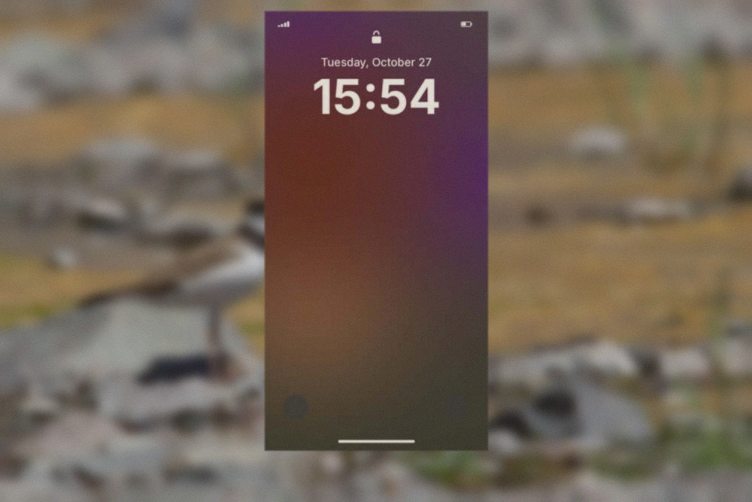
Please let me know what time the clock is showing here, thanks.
15:54
